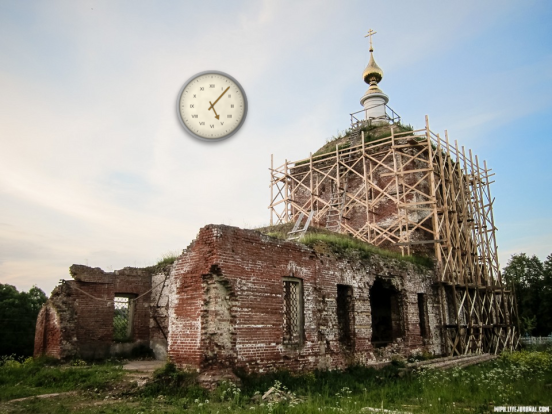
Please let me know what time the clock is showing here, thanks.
5:07
